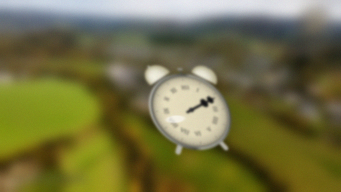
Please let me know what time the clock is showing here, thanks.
2:11
